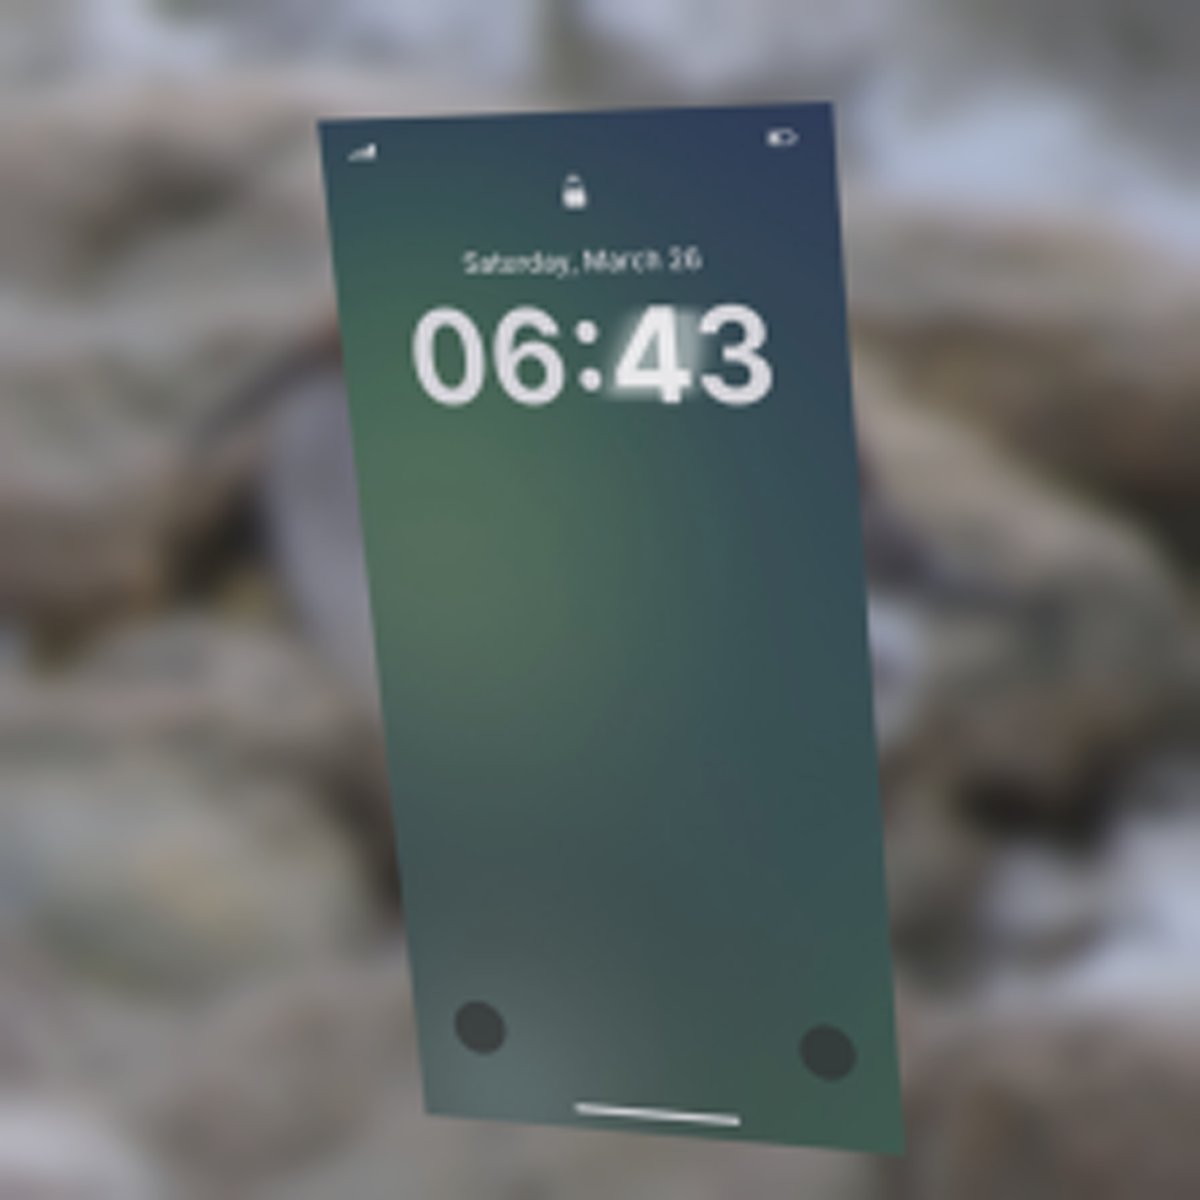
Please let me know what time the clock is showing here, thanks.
6:43
